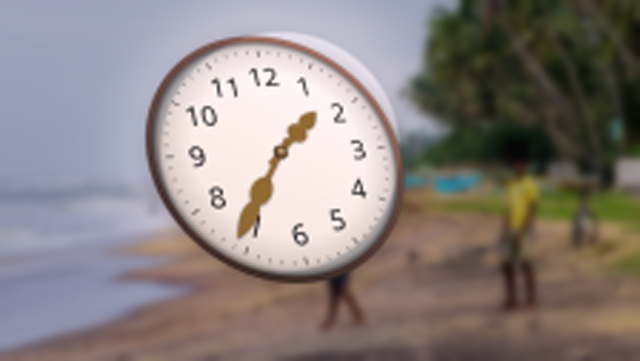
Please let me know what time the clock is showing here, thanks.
1:36
